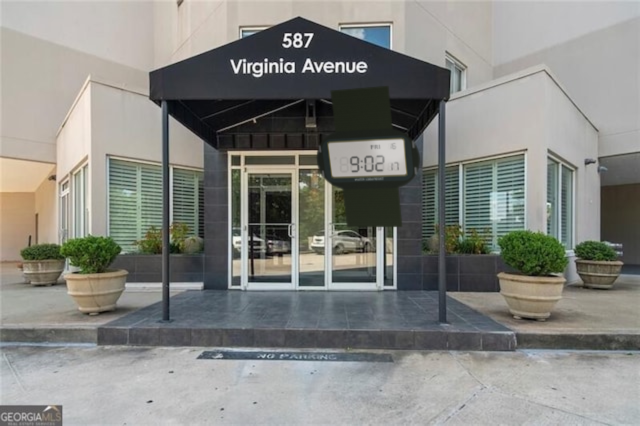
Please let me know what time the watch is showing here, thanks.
9:02
